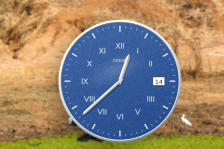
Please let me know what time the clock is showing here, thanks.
12:38
